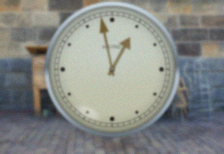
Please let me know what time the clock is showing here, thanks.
12:58
